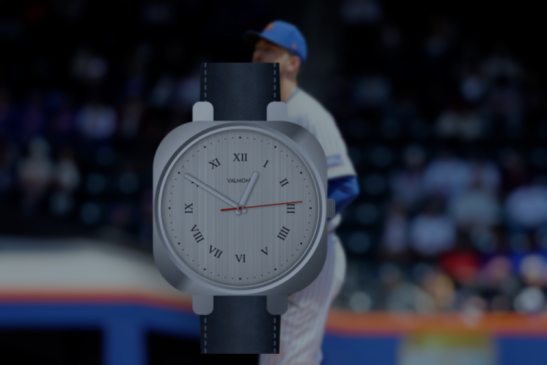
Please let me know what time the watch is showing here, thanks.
12:50:14
